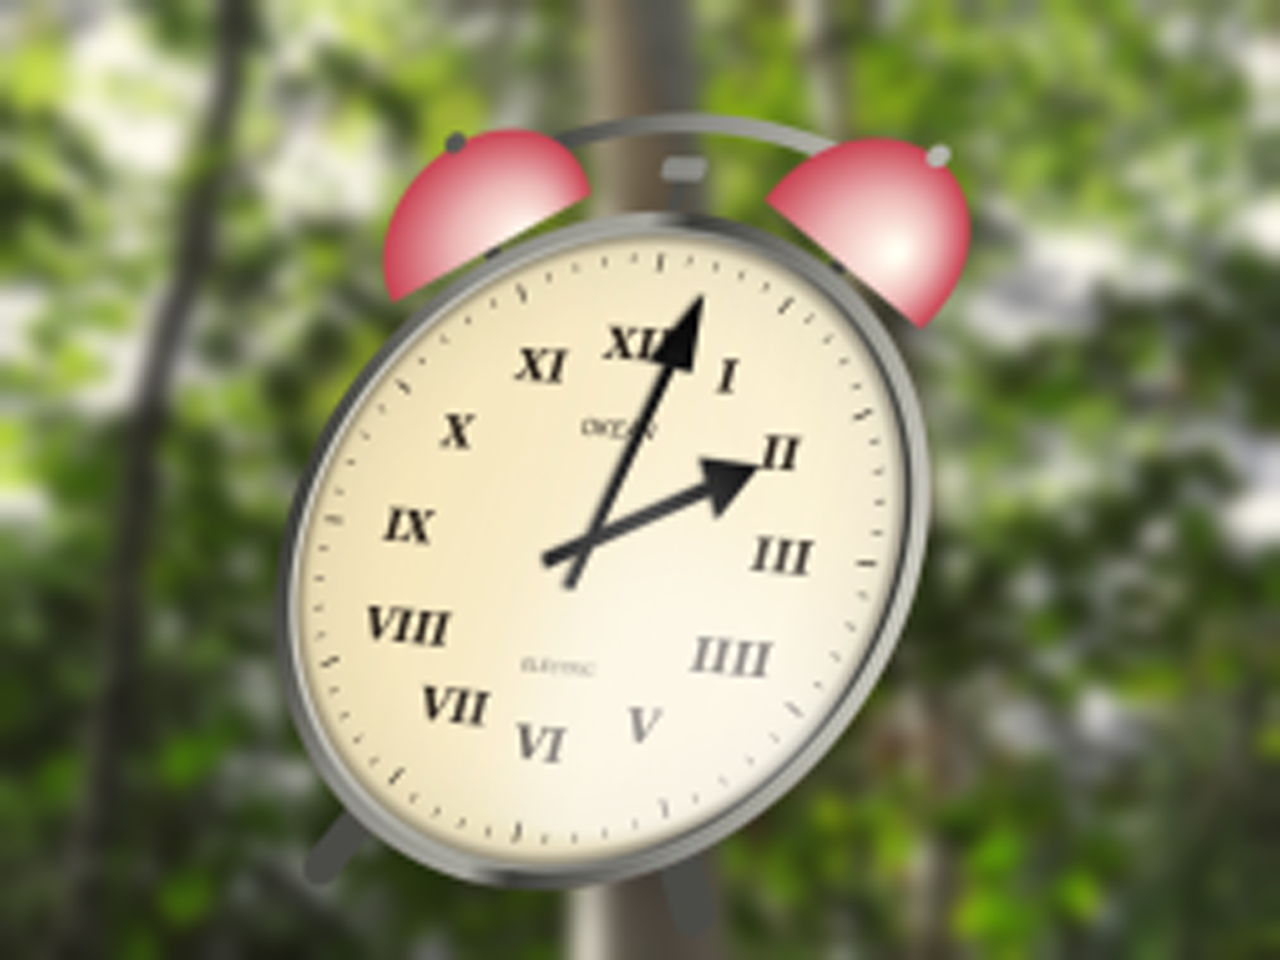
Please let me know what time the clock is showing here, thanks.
2:02
